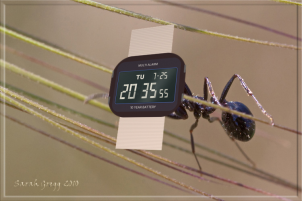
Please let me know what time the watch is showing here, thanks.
20:35:55
